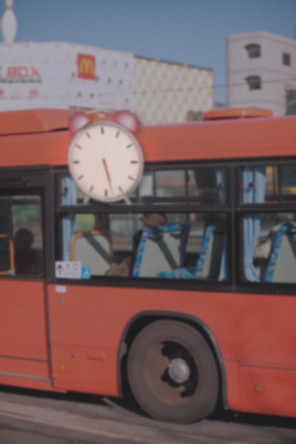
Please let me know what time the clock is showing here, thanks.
5:28
